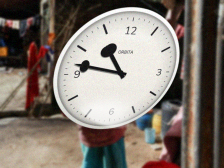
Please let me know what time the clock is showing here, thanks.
10:47
